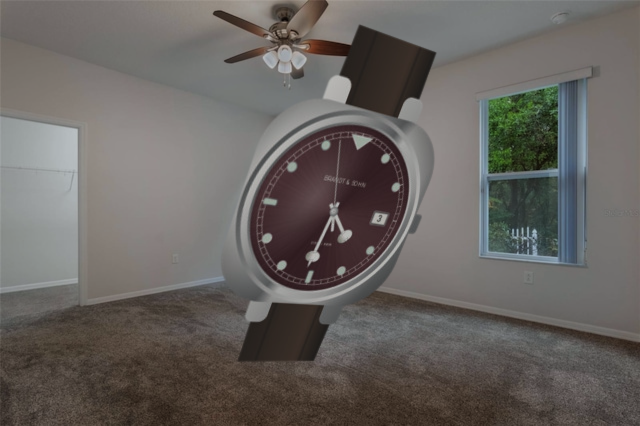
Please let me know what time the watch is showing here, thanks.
4:30:57
